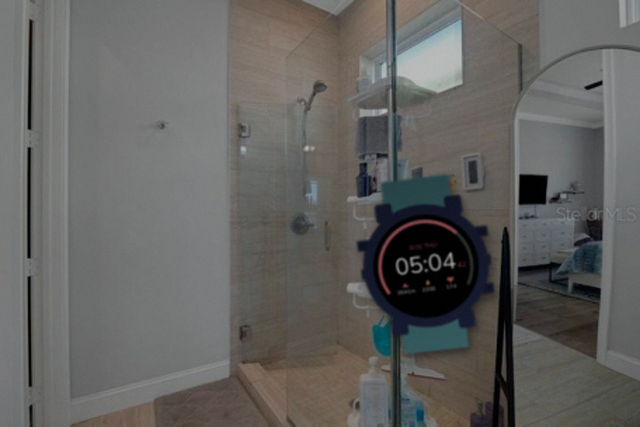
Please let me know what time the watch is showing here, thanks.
5:04
